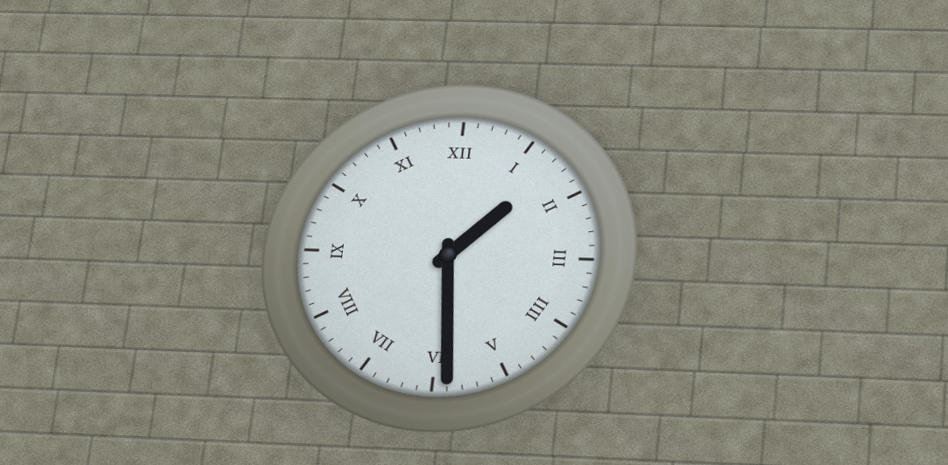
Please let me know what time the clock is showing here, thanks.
1:29
